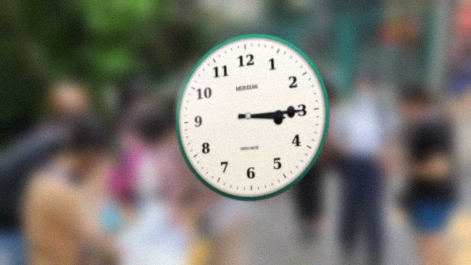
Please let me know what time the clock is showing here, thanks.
3:15
